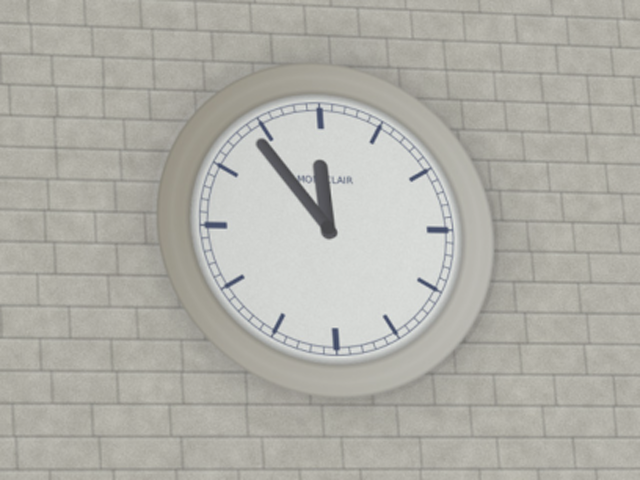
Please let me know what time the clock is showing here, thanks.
11:54
